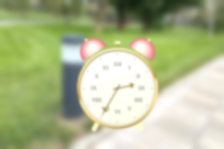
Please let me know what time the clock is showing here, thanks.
2:35
